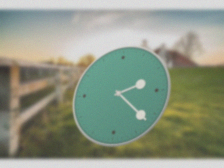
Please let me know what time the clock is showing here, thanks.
2:22
